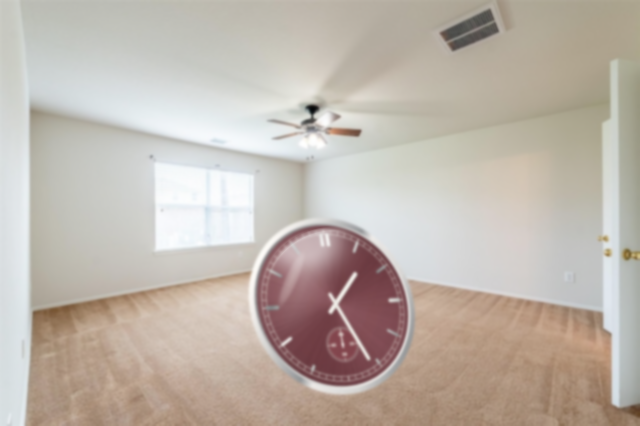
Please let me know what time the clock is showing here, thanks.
1:26
